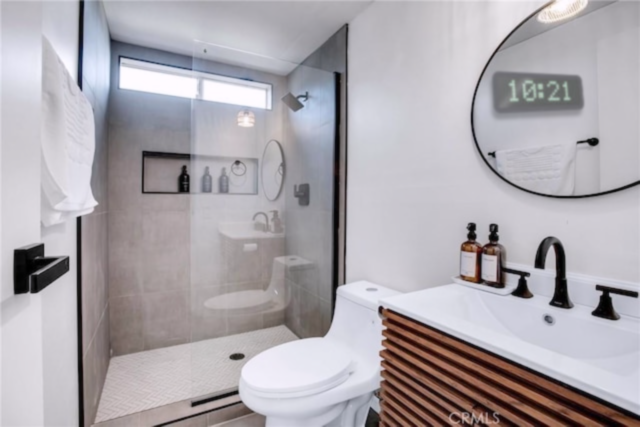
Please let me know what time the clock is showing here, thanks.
10:21
